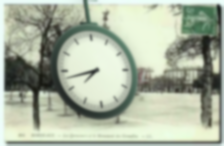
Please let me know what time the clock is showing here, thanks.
7:43
